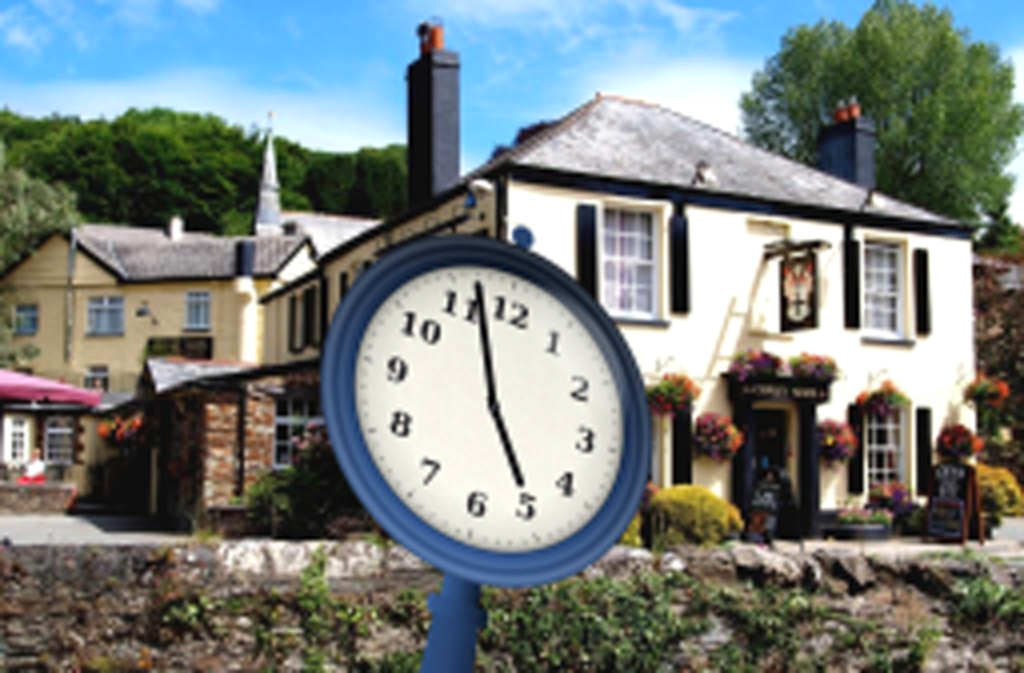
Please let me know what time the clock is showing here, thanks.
4:57
